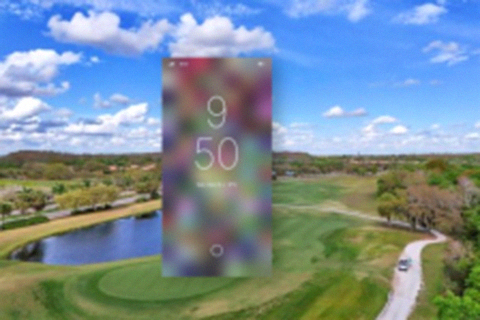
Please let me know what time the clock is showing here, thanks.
9:50
